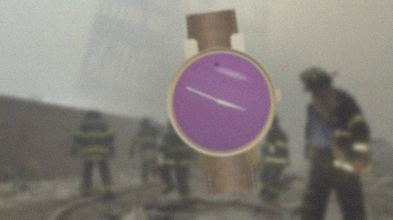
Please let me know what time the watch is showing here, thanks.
3:50
